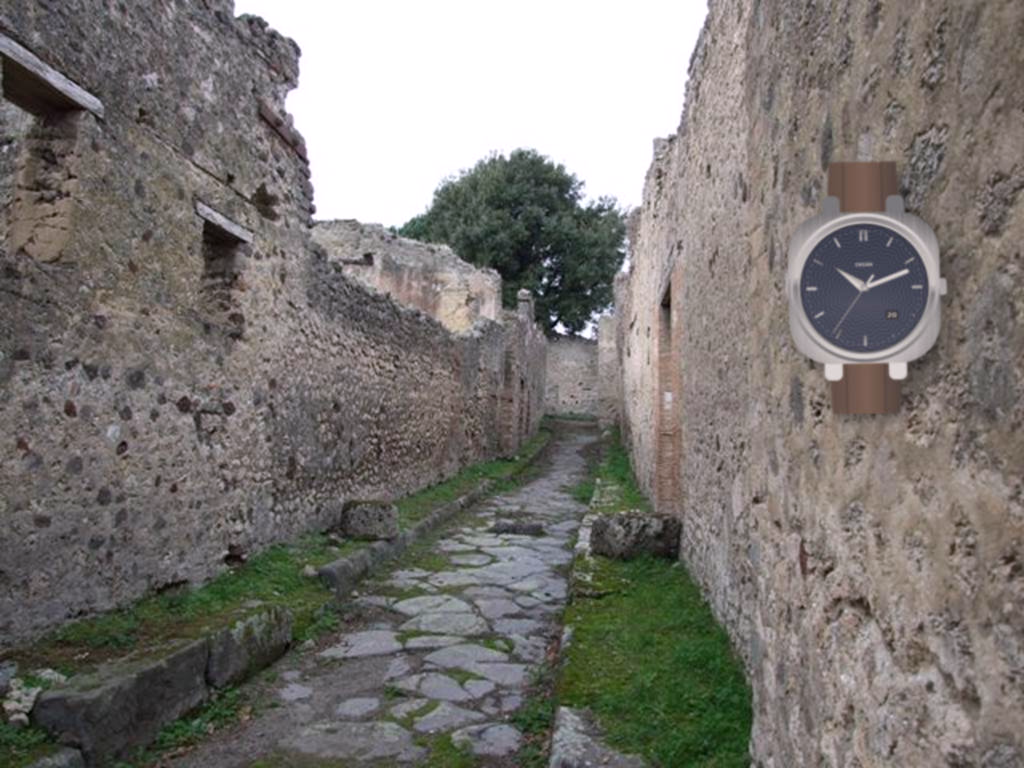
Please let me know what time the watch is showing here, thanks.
10:11:36
